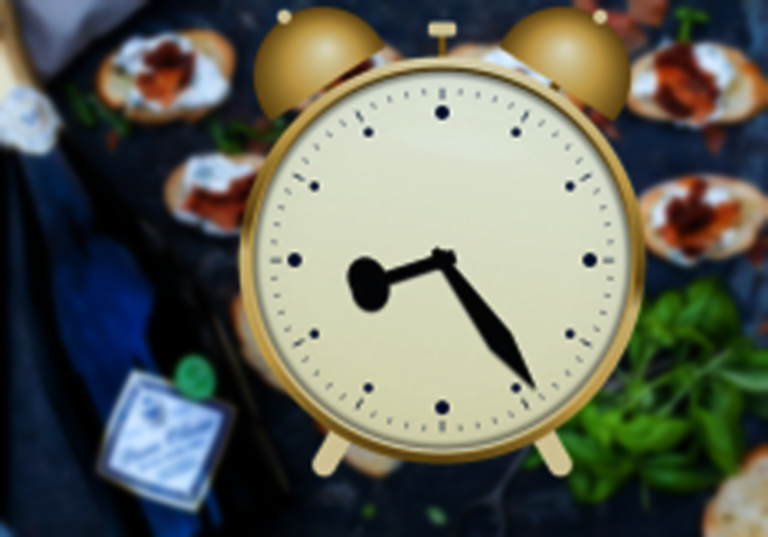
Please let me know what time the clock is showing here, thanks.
8:24
